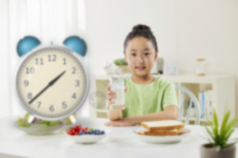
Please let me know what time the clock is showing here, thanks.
1:38
